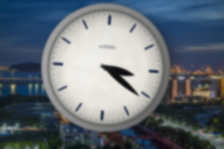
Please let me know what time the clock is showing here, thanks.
3:21
